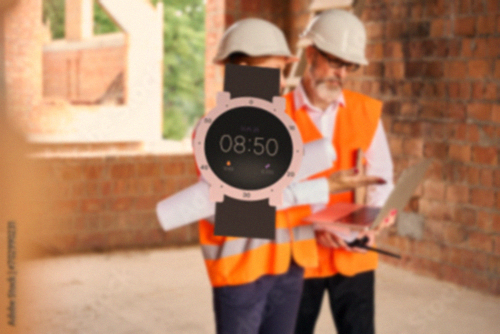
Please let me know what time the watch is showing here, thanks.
8:50
